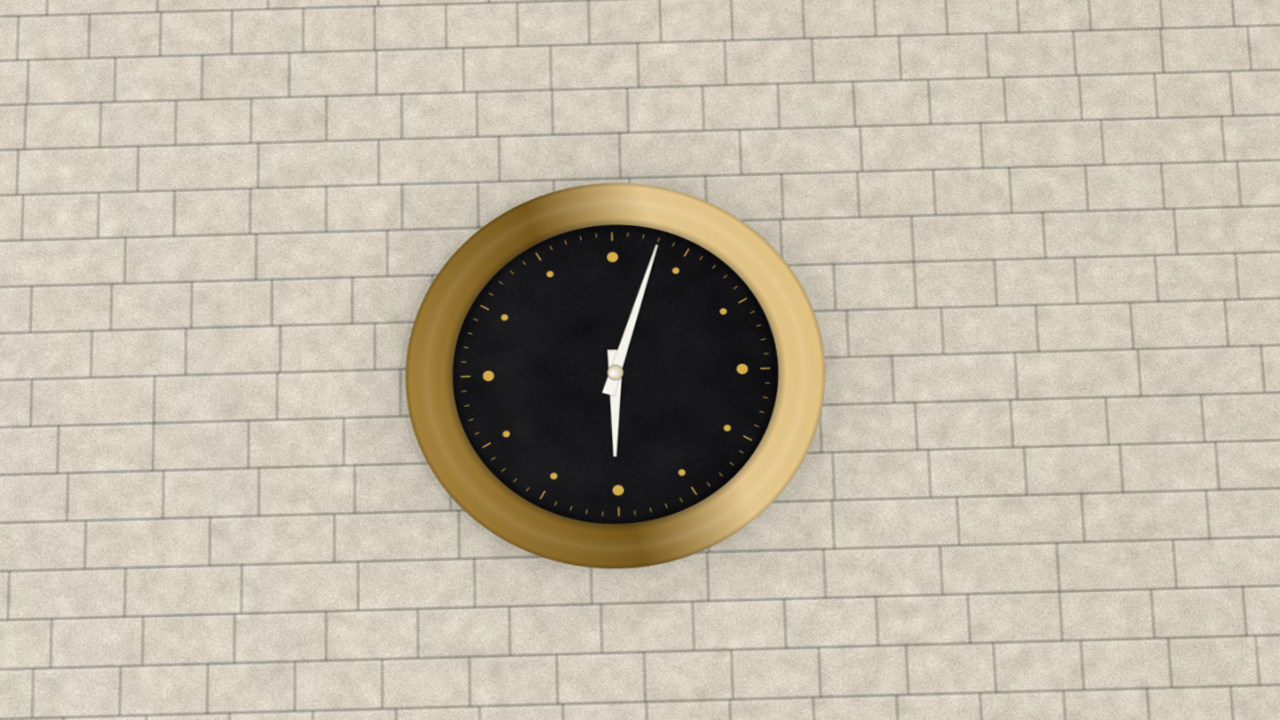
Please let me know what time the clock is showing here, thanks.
6:03
